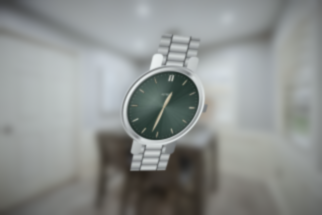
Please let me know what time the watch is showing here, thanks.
12:32
